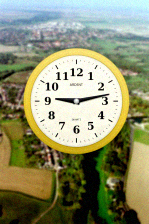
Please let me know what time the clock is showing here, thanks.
9:13
